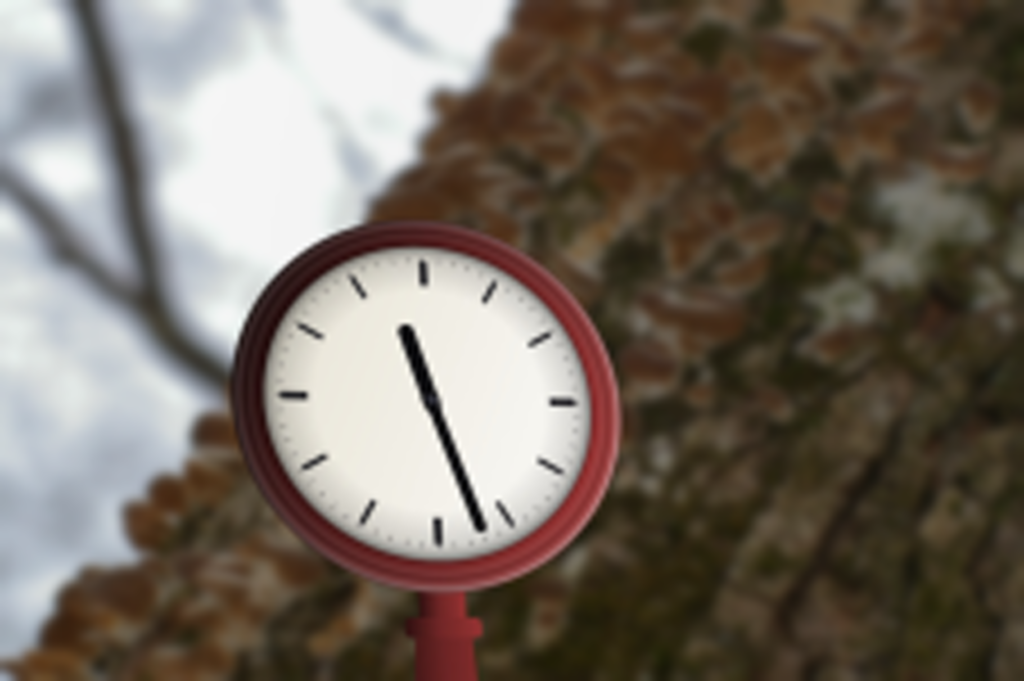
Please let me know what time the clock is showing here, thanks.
11:27
